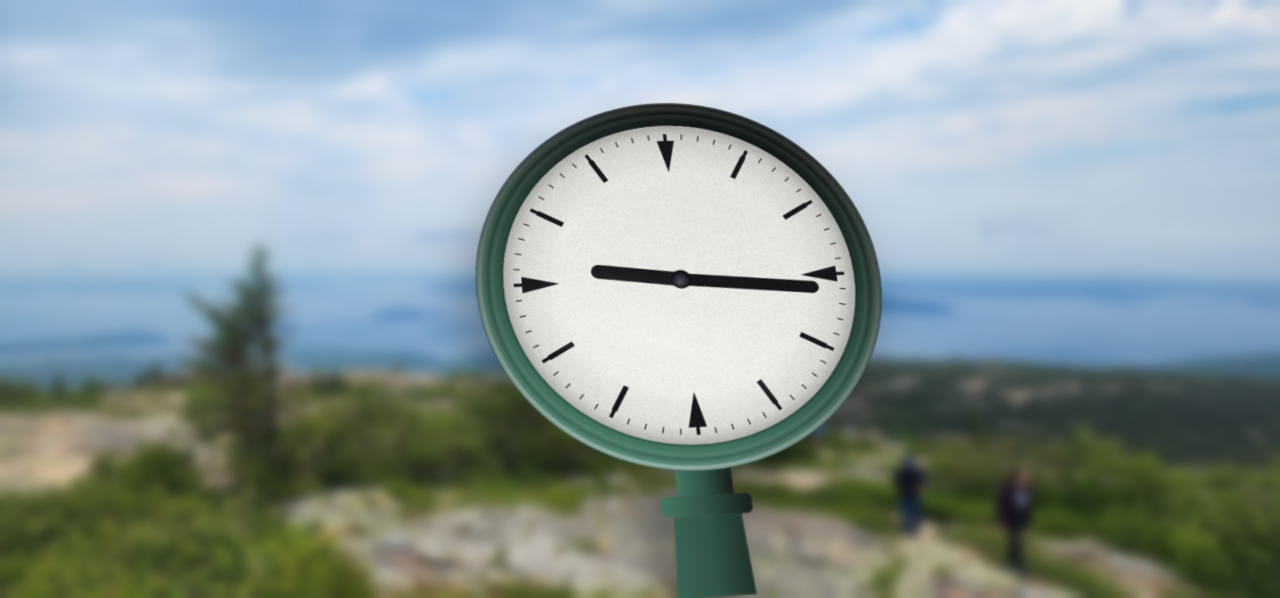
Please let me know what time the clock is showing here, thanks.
9:16
